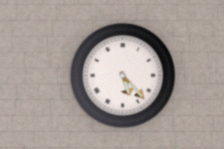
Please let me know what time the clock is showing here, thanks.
5:23
